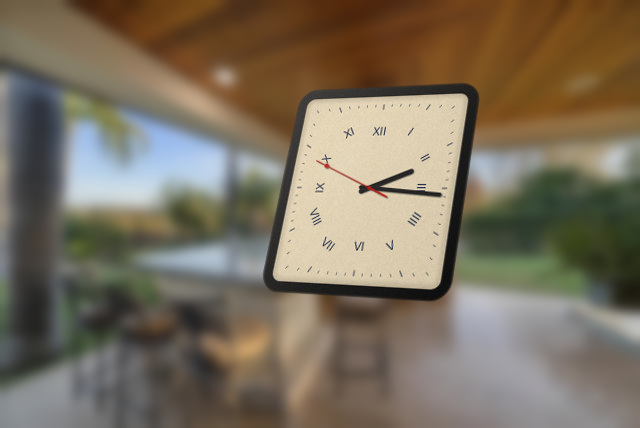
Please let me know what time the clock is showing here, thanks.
2:15:49
